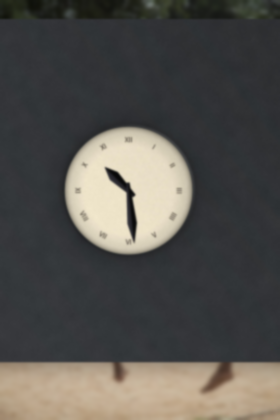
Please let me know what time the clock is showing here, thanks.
10:29
